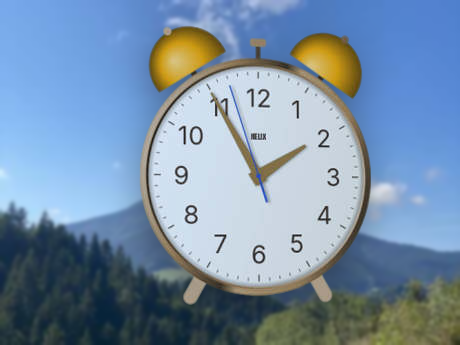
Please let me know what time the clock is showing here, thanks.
1:54:57
